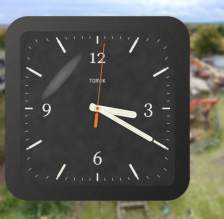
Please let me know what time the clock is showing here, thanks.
3:20:01
